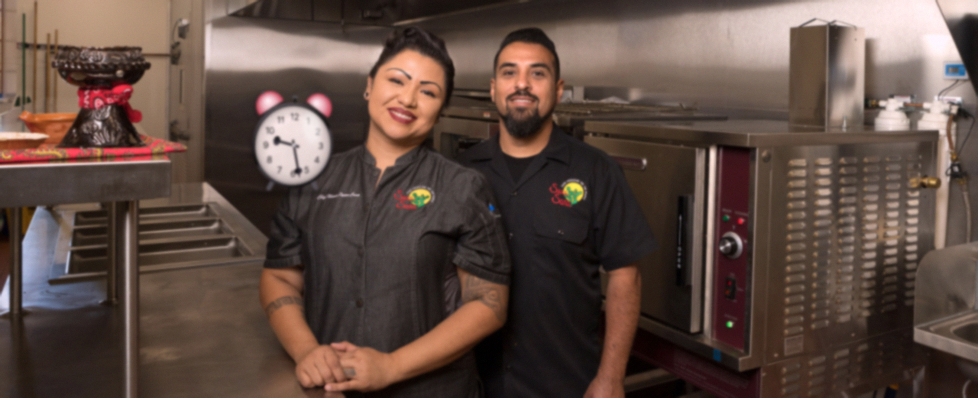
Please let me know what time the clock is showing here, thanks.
9:28
